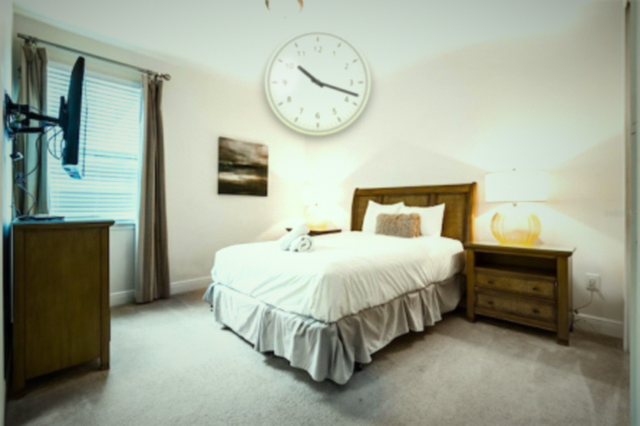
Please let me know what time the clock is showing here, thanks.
10:18
